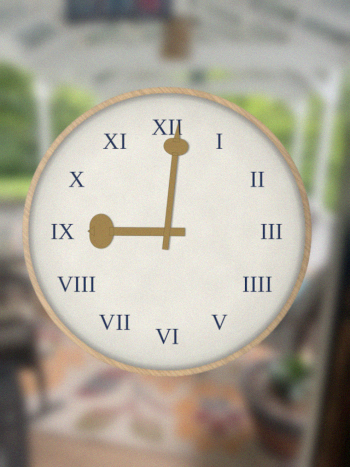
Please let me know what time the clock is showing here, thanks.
9:01
